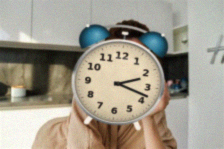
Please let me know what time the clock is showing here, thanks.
2:18
